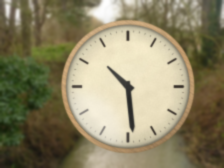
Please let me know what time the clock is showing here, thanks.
10:29
